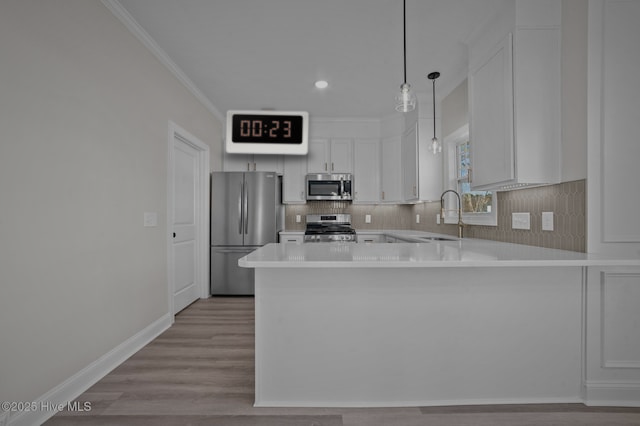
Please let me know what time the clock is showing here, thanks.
0:23
